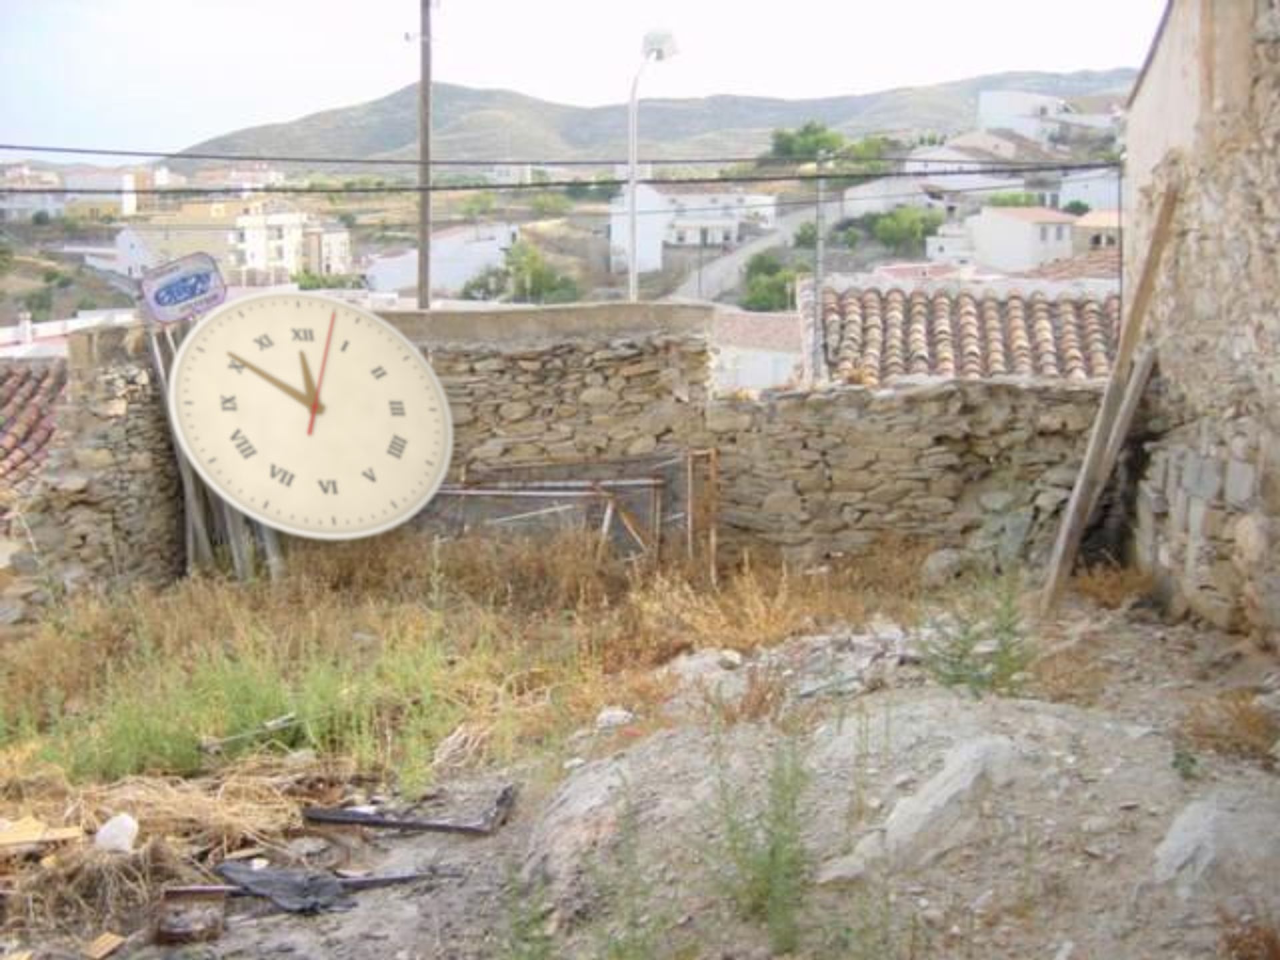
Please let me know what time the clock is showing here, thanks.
11:51:03
